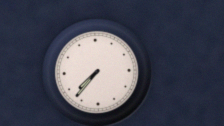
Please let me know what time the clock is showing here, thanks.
7:37
